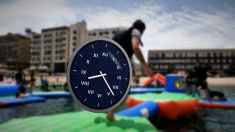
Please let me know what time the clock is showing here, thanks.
8:23
